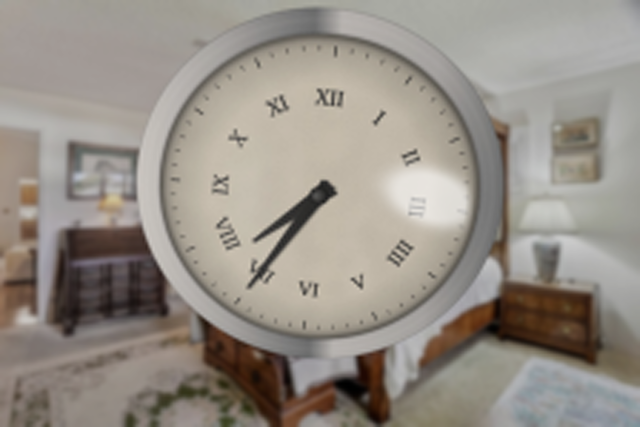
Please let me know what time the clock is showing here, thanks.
7:35
